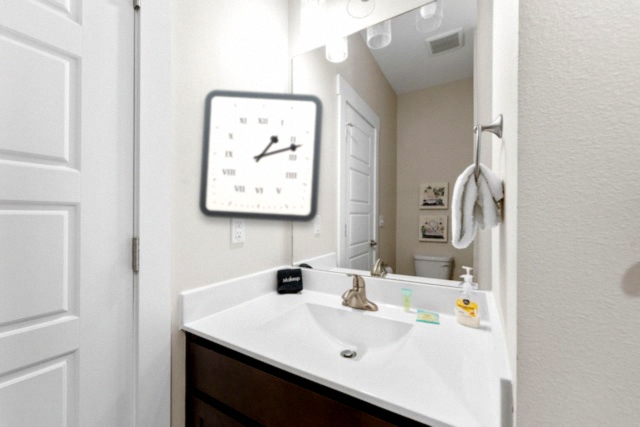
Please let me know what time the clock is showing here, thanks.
1:12
